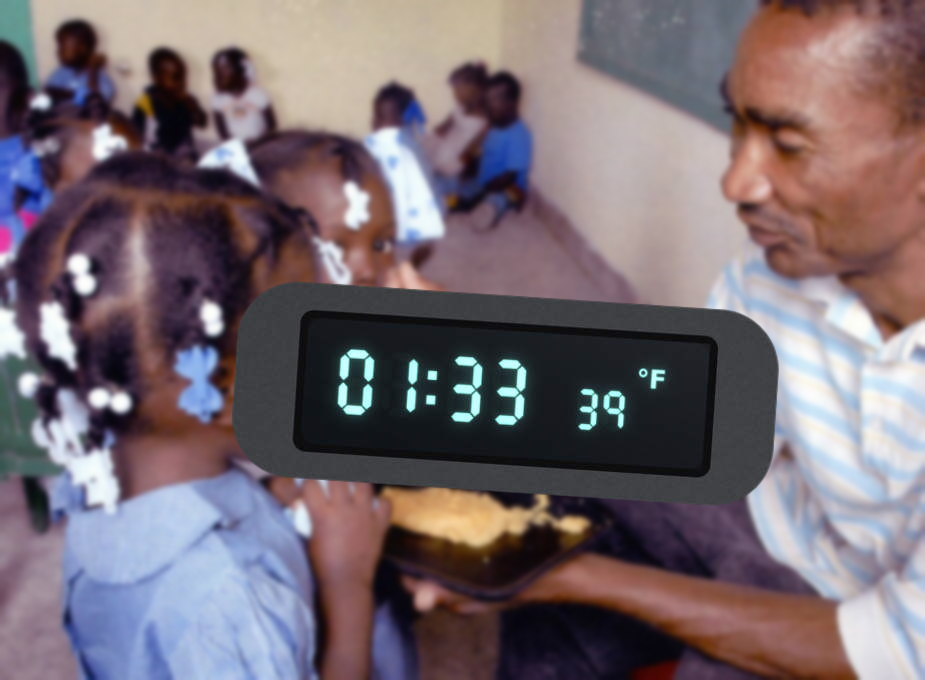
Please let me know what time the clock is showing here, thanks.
1:33
